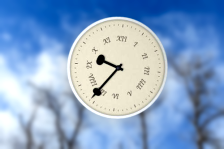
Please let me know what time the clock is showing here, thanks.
9:36
